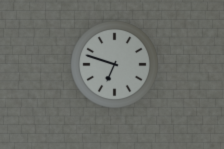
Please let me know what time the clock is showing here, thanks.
6:48
